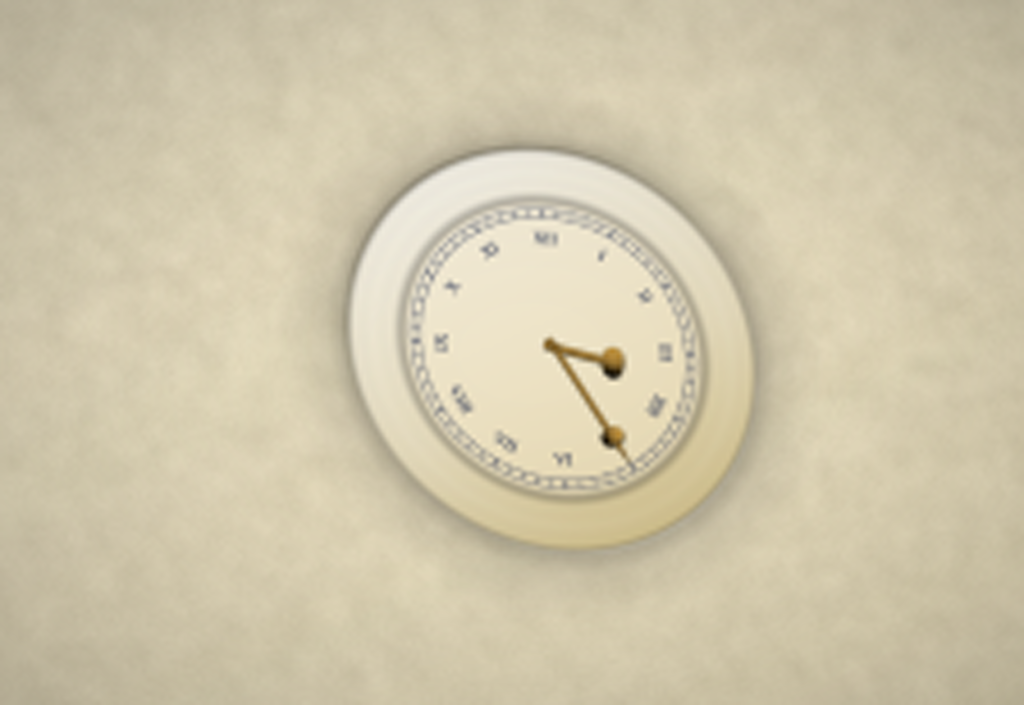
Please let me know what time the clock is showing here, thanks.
3:25
